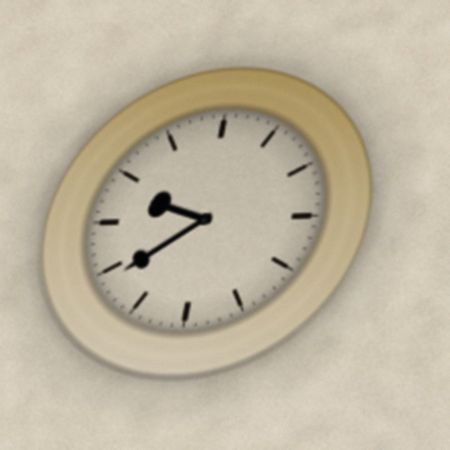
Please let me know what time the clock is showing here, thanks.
9:39
